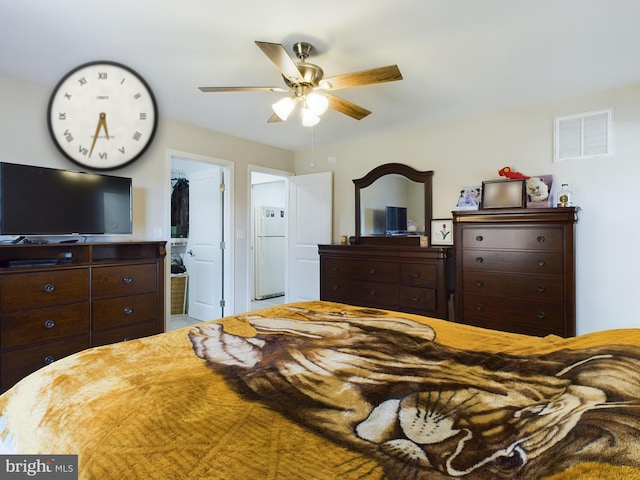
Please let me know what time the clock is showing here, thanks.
5:33
